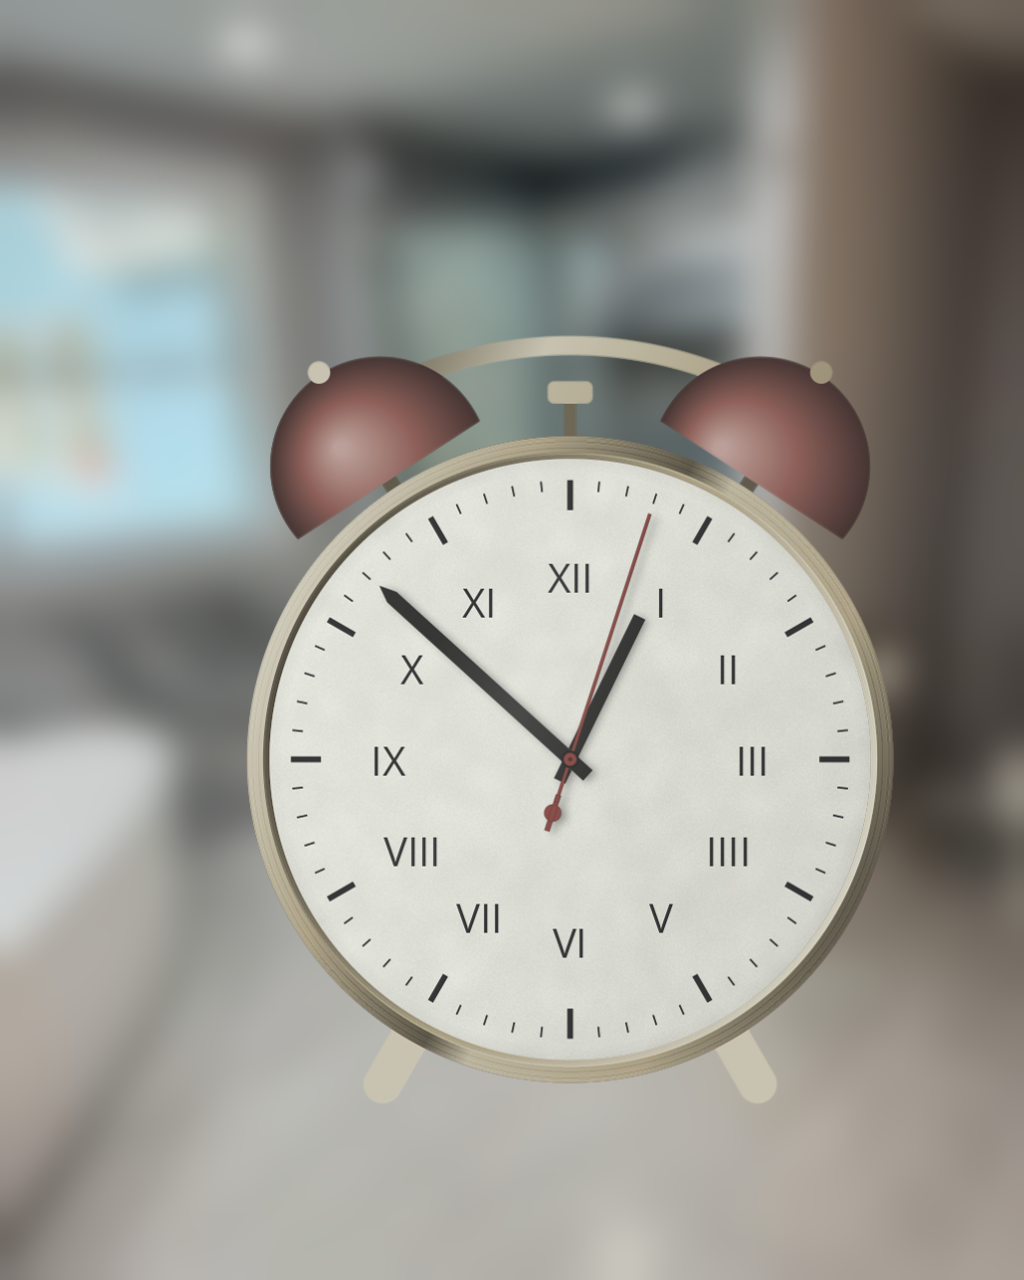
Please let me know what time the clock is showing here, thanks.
12:52:03
